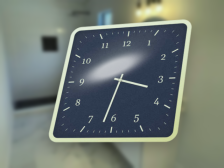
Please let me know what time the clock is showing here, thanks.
3:32
